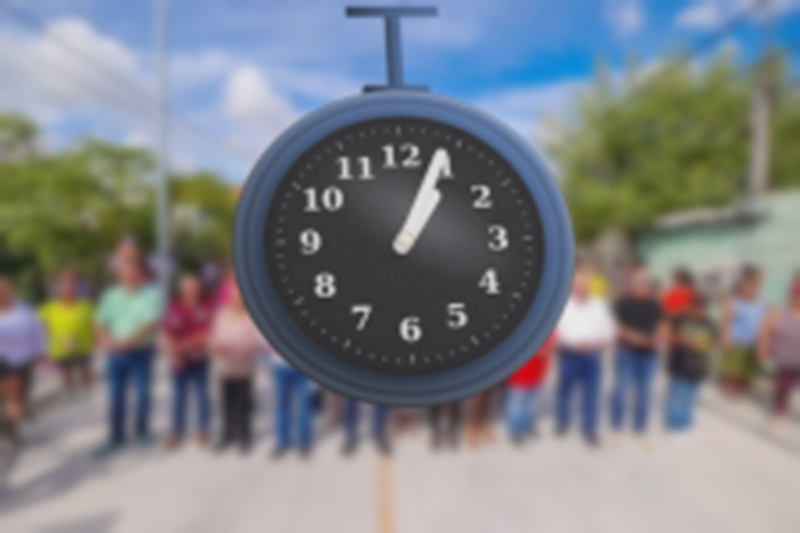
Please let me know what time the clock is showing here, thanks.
1:04
